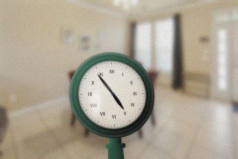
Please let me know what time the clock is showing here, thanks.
4:54
